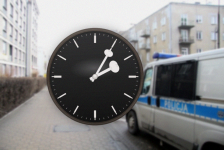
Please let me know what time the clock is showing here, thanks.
2:05
